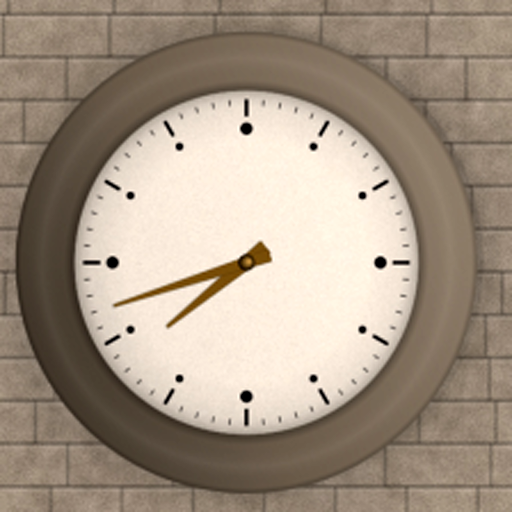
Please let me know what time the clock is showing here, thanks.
7:42
